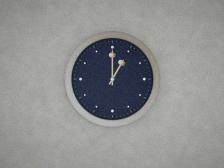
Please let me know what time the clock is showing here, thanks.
1:00
